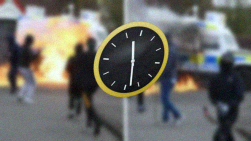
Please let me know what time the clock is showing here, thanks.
11:28
